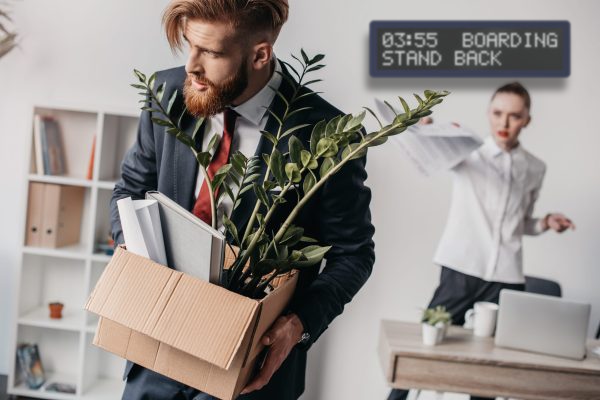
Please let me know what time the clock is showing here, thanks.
3:55
